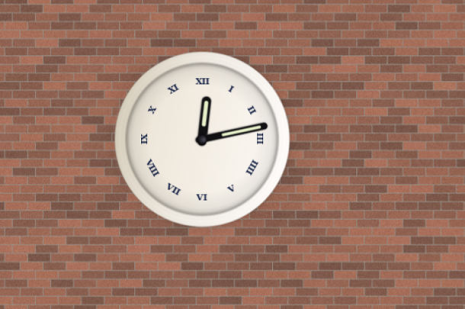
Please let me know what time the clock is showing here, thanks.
12:13
